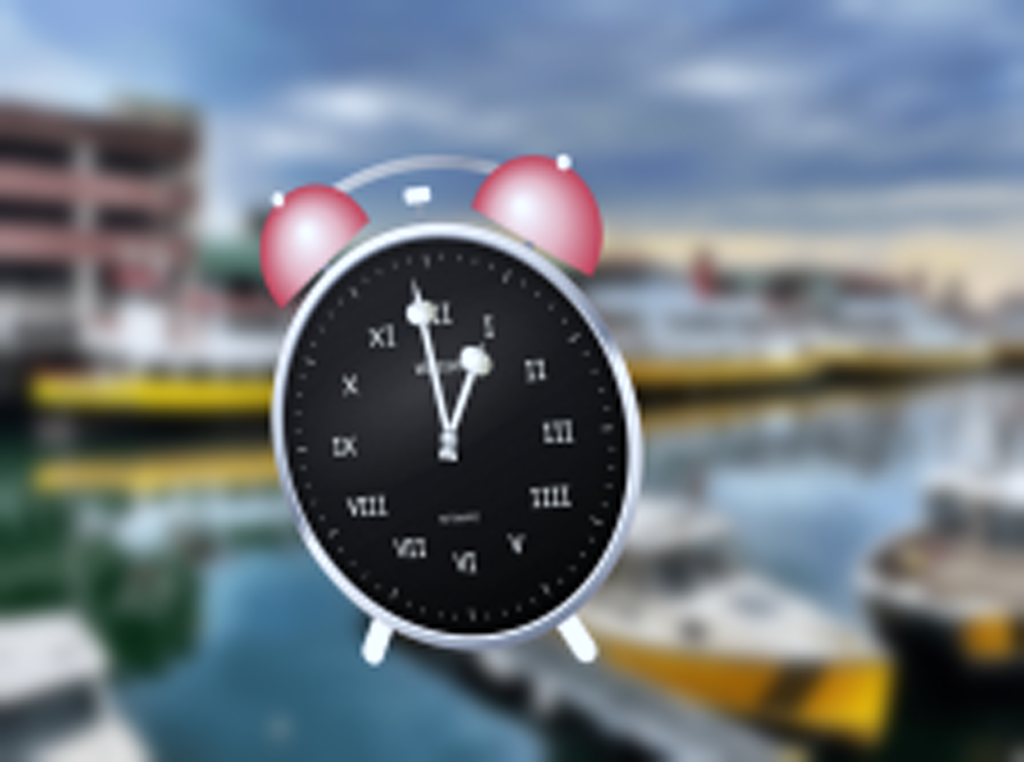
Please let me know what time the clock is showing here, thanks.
12:59
